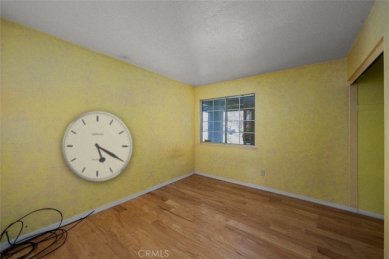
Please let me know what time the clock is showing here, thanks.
5:20
